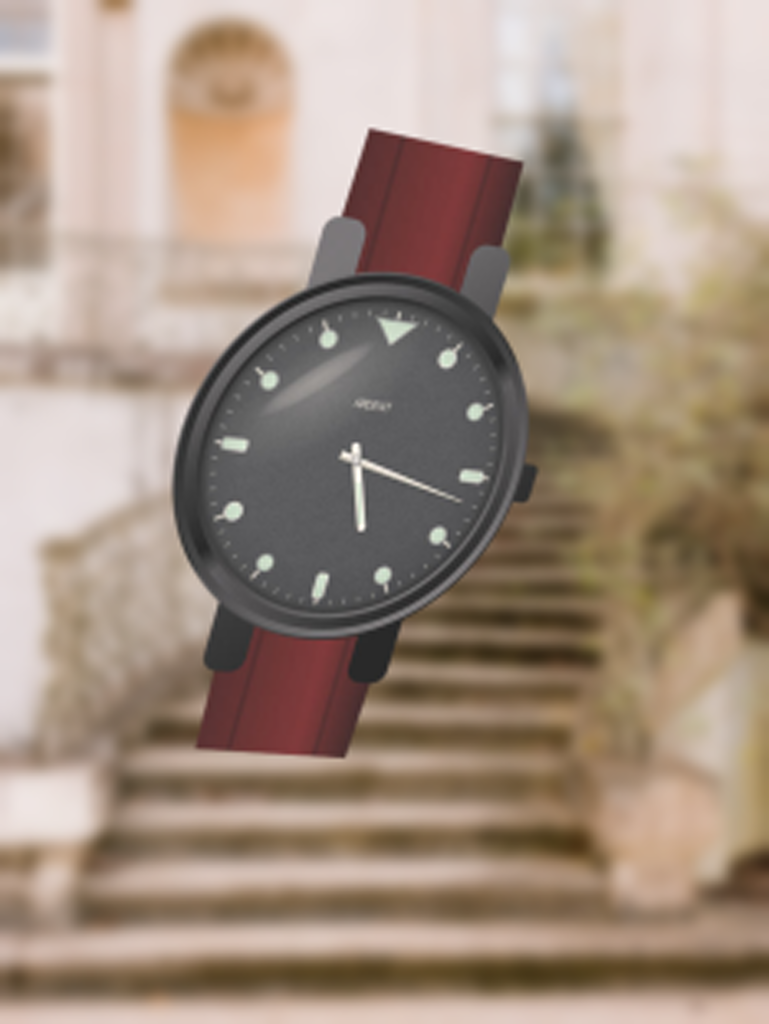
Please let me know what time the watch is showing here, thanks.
5:17
